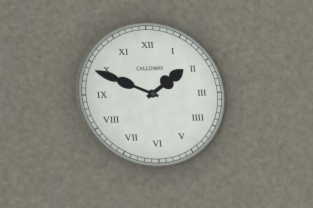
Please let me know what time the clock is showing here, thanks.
1:49
